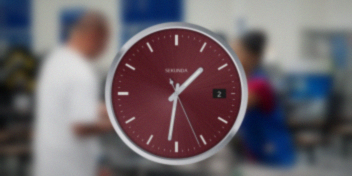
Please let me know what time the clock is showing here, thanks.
1:31:26
